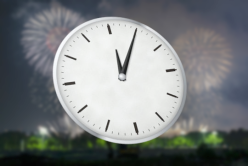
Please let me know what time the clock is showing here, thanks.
12:05
